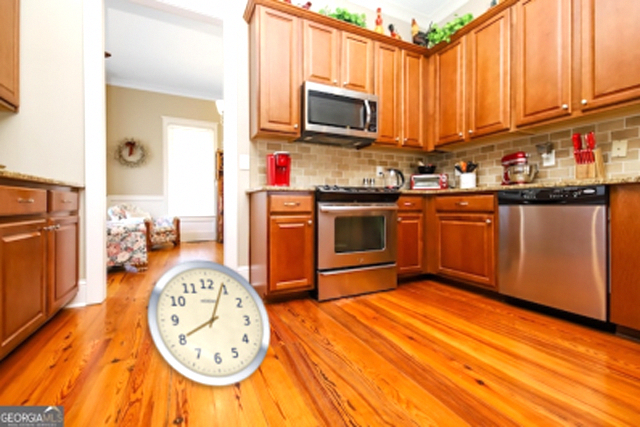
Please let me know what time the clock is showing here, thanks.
8:04
